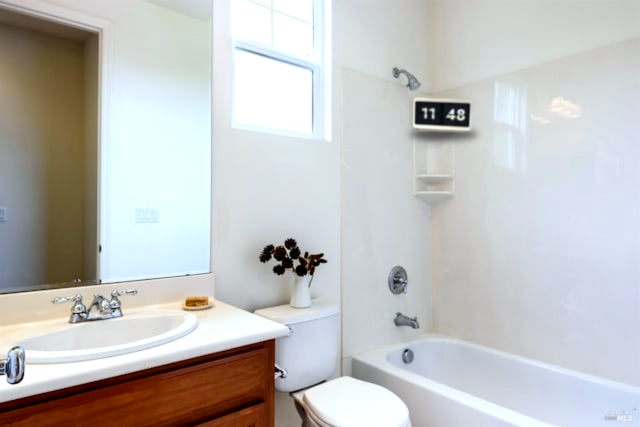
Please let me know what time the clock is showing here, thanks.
11:48
